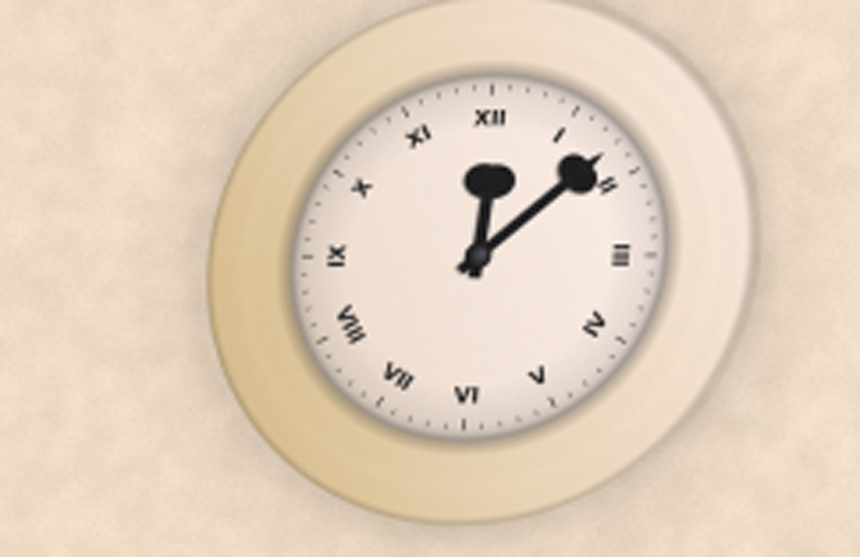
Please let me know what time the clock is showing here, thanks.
12:08
